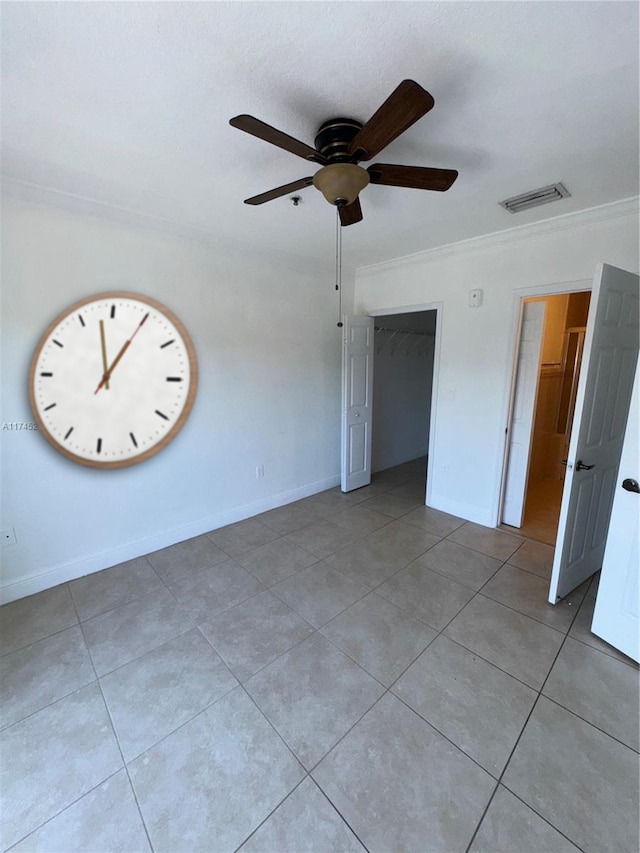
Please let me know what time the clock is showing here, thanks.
12:58:05
